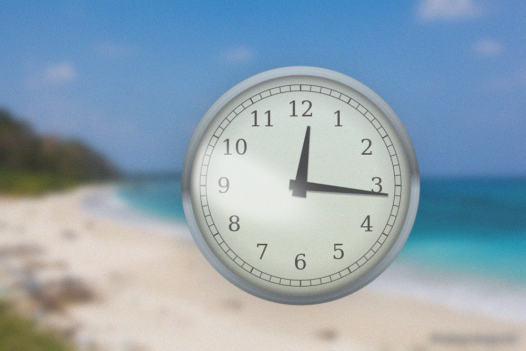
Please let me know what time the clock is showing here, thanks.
12:16
